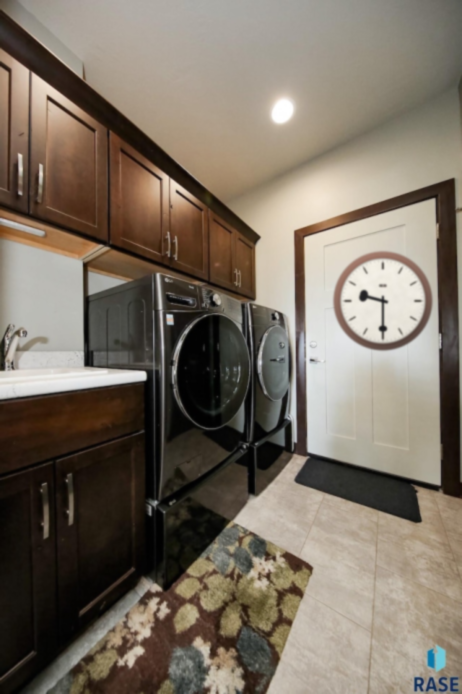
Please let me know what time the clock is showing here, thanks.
9:30
